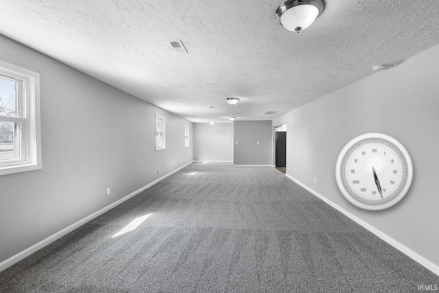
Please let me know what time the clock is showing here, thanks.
5:27
